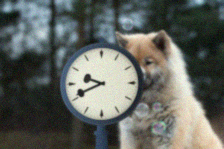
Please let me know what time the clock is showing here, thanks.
9:41
